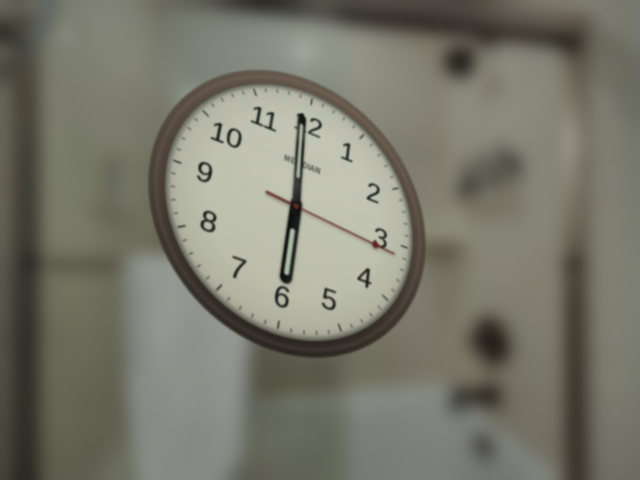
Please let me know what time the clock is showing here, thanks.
5:59:16
